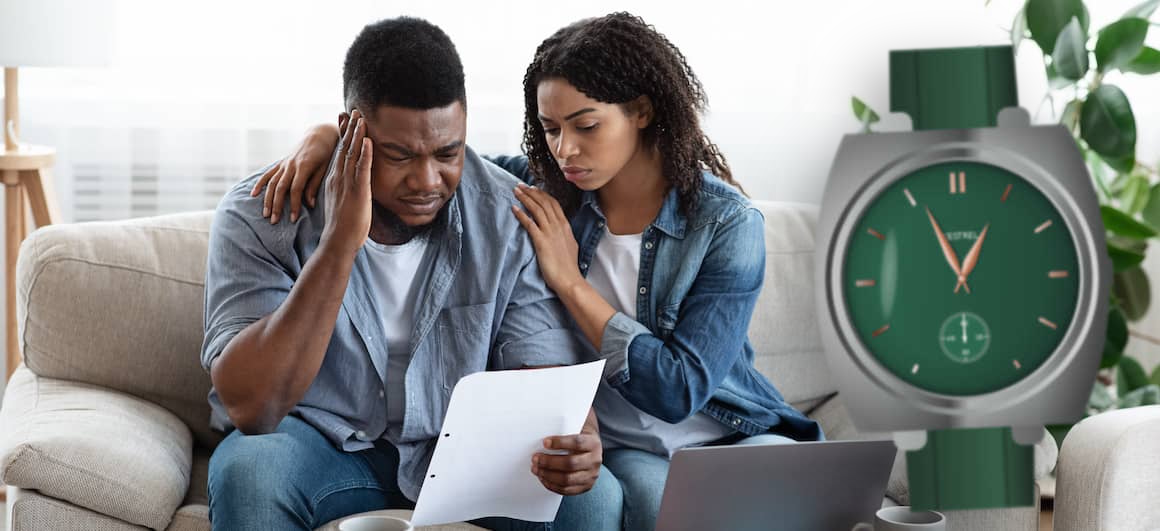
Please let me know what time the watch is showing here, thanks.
12:56
